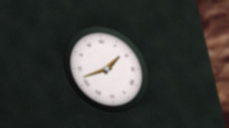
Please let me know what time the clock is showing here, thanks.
1:42
